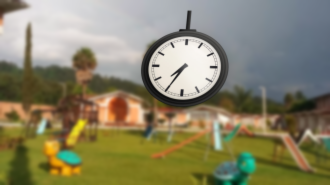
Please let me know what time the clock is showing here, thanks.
7:35
